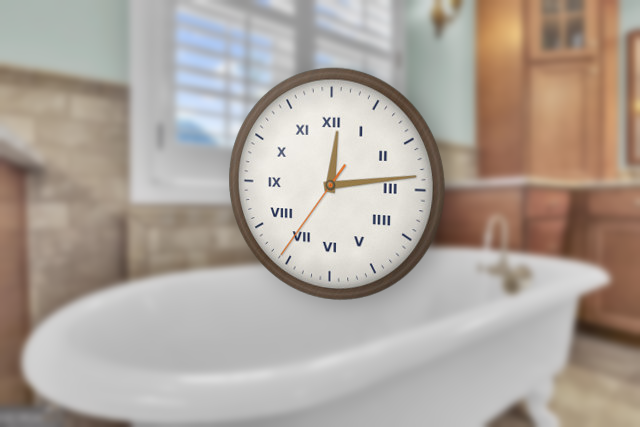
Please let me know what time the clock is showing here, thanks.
12:13:36
